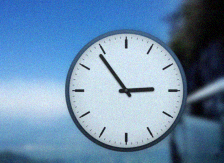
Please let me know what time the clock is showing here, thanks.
2:54
